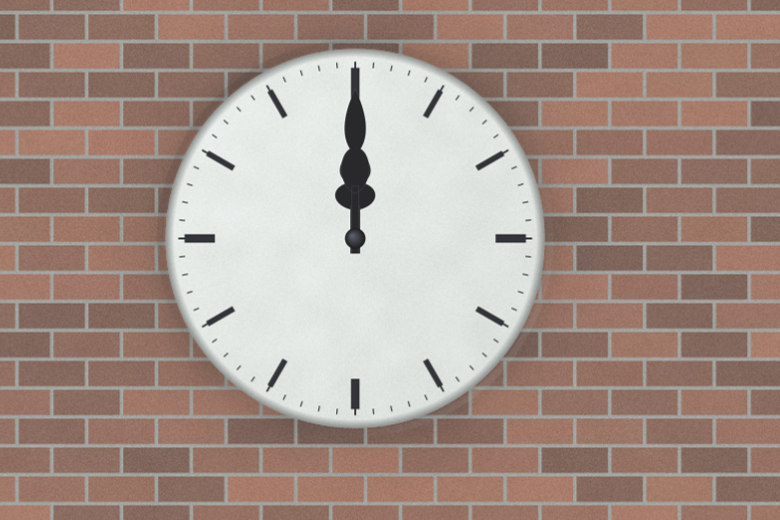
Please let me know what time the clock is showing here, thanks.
12:00
